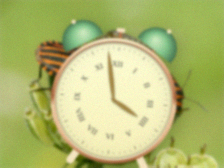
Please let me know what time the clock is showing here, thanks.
3:58
